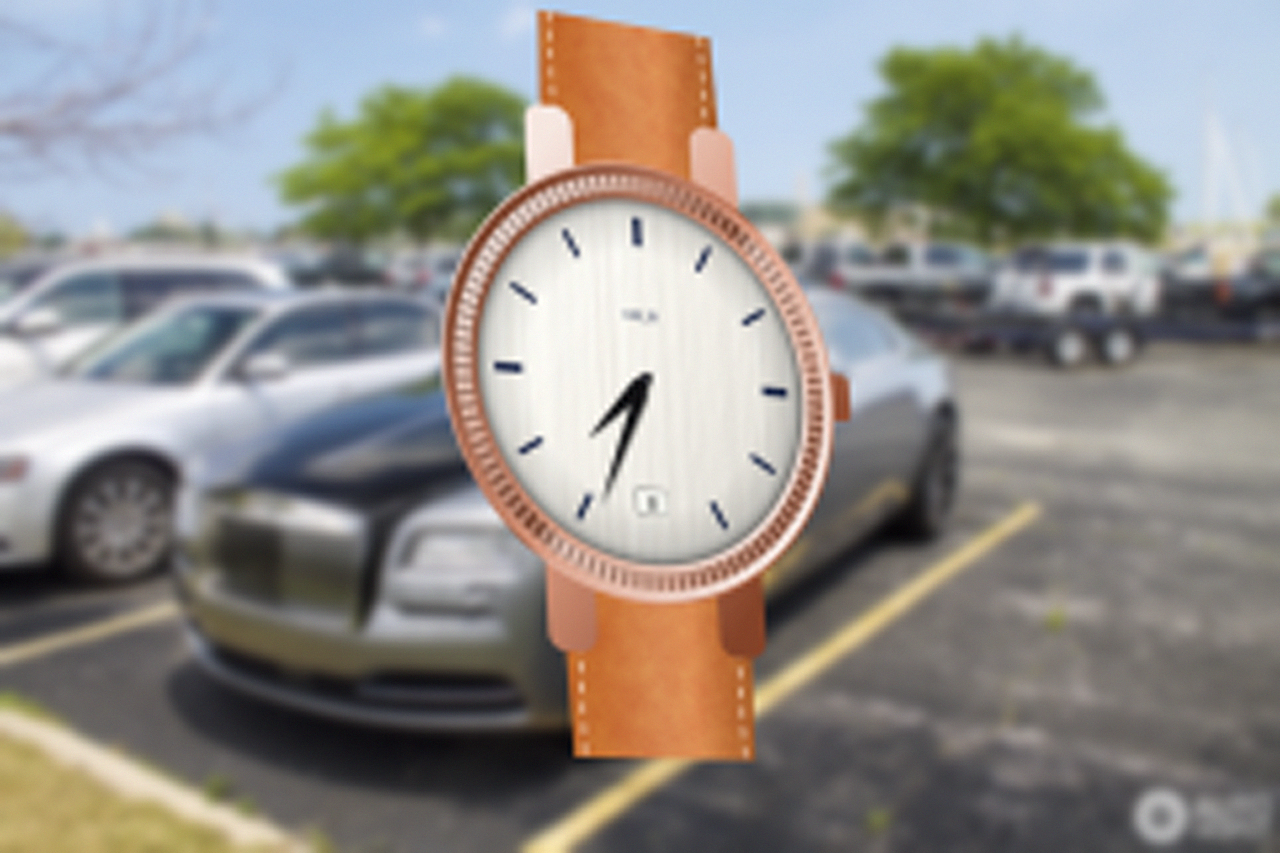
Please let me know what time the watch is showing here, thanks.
7:34
